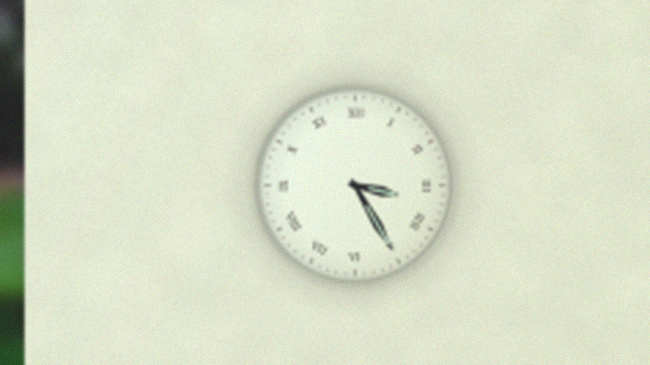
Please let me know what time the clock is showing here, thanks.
3:25
